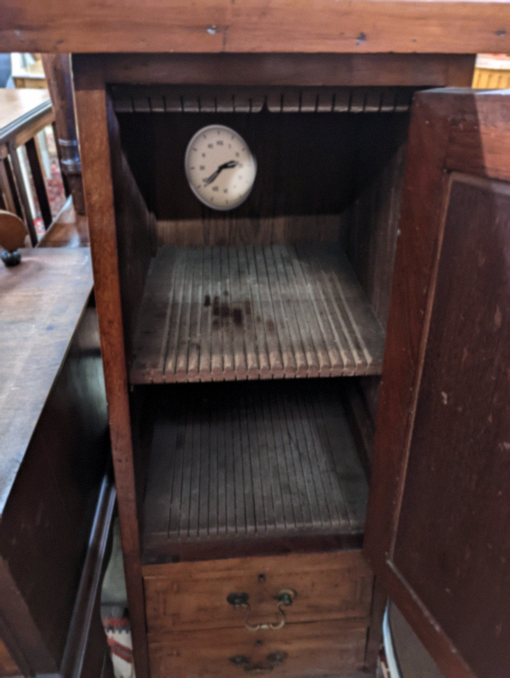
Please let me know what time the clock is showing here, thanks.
2:39
